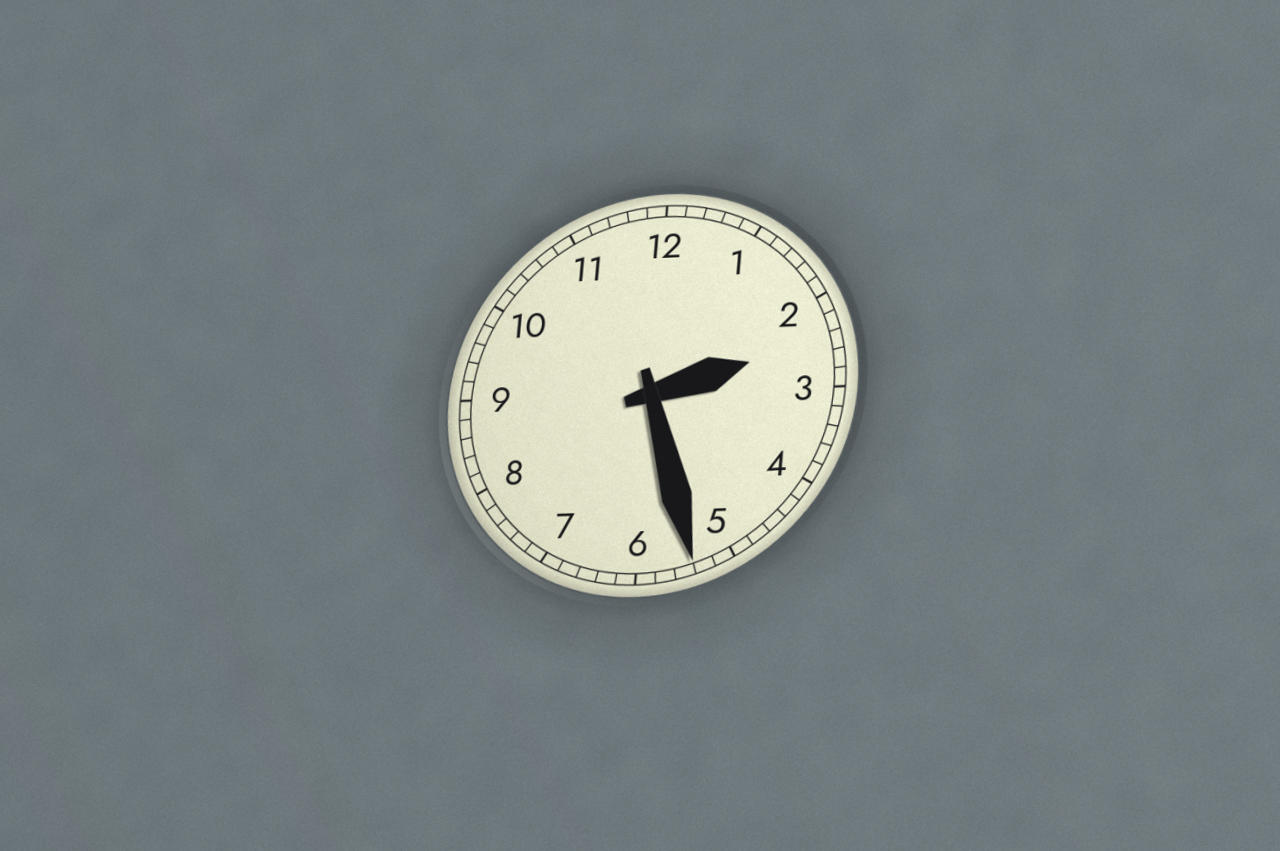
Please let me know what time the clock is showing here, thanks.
2:27
